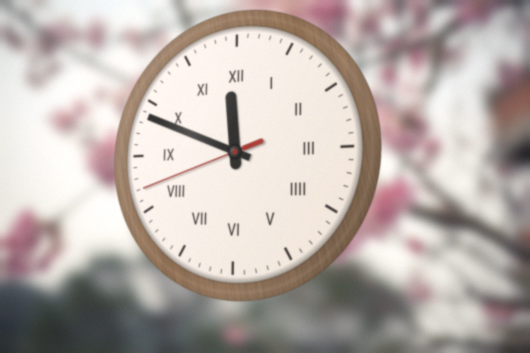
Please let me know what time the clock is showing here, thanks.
11:48:42
